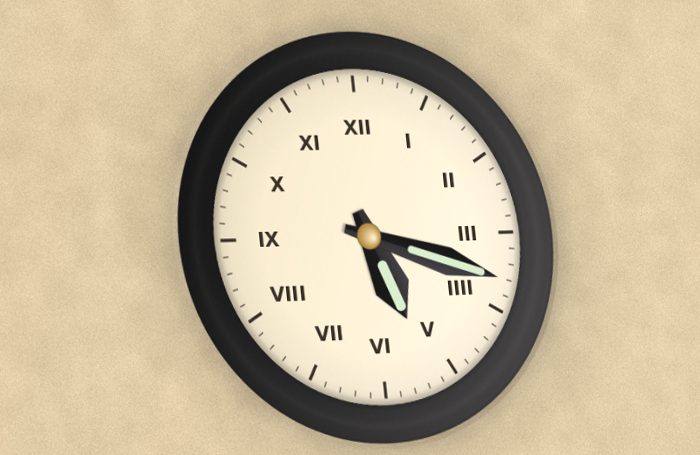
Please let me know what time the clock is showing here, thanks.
5:18
